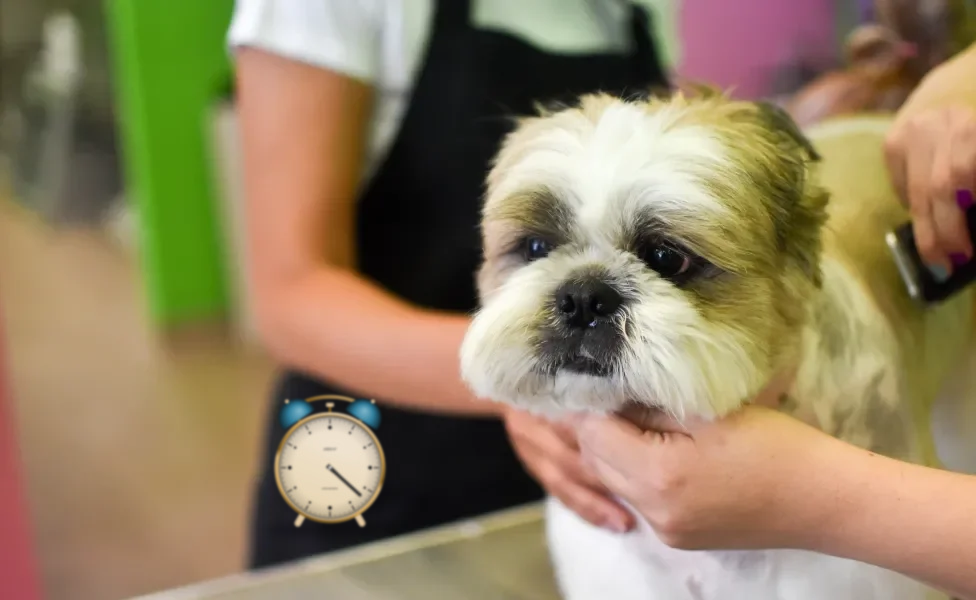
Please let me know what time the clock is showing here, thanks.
4:22
